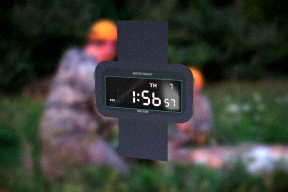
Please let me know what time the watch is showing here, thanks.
1:56:57
